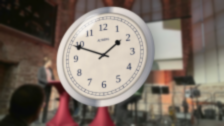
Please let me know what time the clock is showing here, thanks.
1:49
